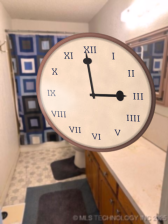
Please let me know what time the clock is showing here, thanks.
2:59
